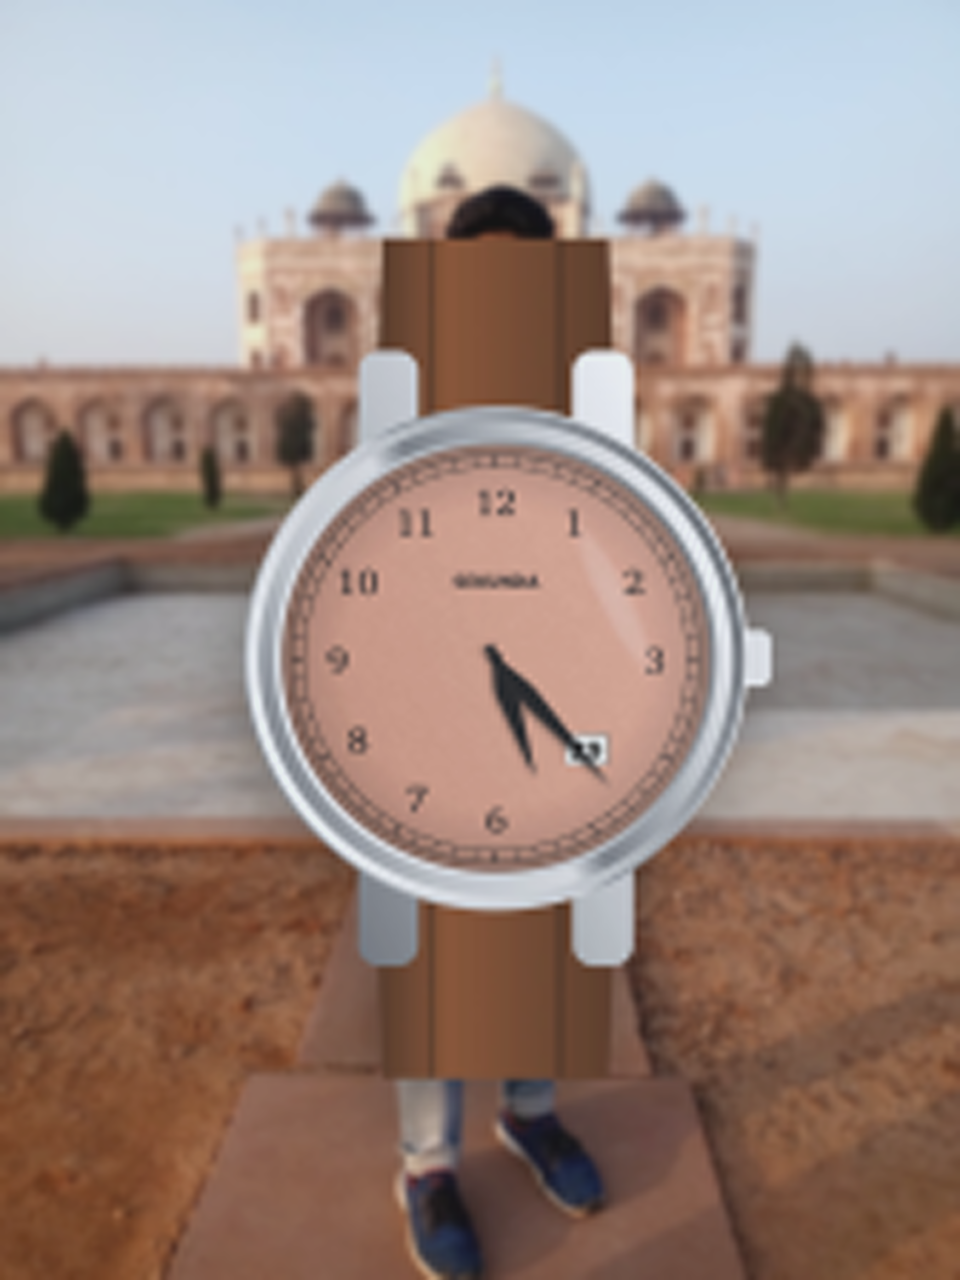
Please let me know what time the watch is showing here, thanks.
5:23
